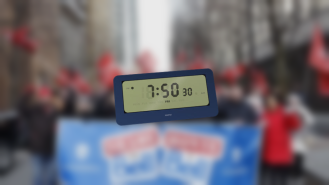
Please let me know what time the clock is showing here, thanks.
7:50:30
